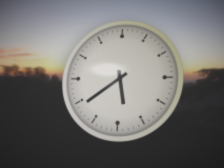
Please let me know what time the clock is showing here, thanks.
5:39
